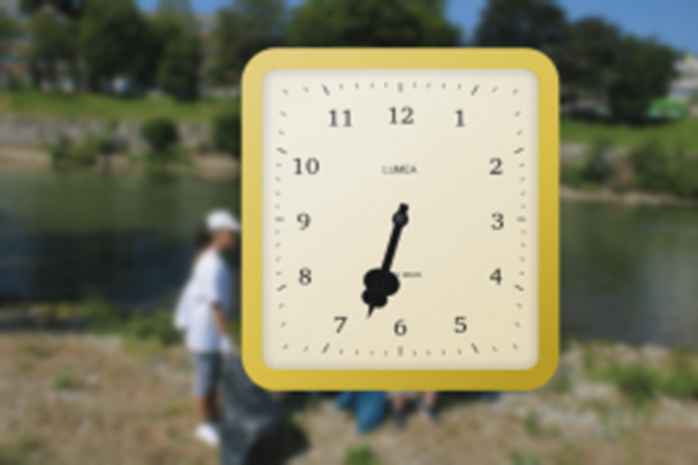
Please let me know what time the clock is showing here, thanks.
6:33
